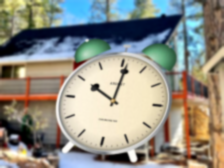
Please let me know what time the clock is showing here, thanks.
10:01
